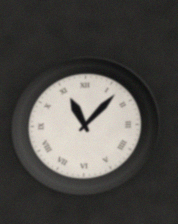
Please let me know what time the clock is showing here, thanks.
11:07
